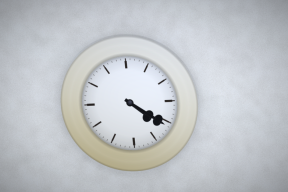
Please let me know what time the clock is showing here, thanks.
4:21
